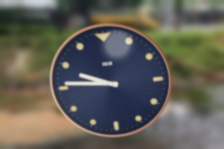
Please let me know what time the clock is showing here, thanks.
9:46
